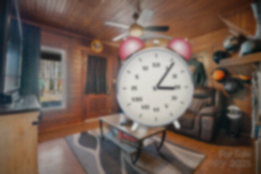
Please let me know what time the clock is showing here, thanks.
3:06
